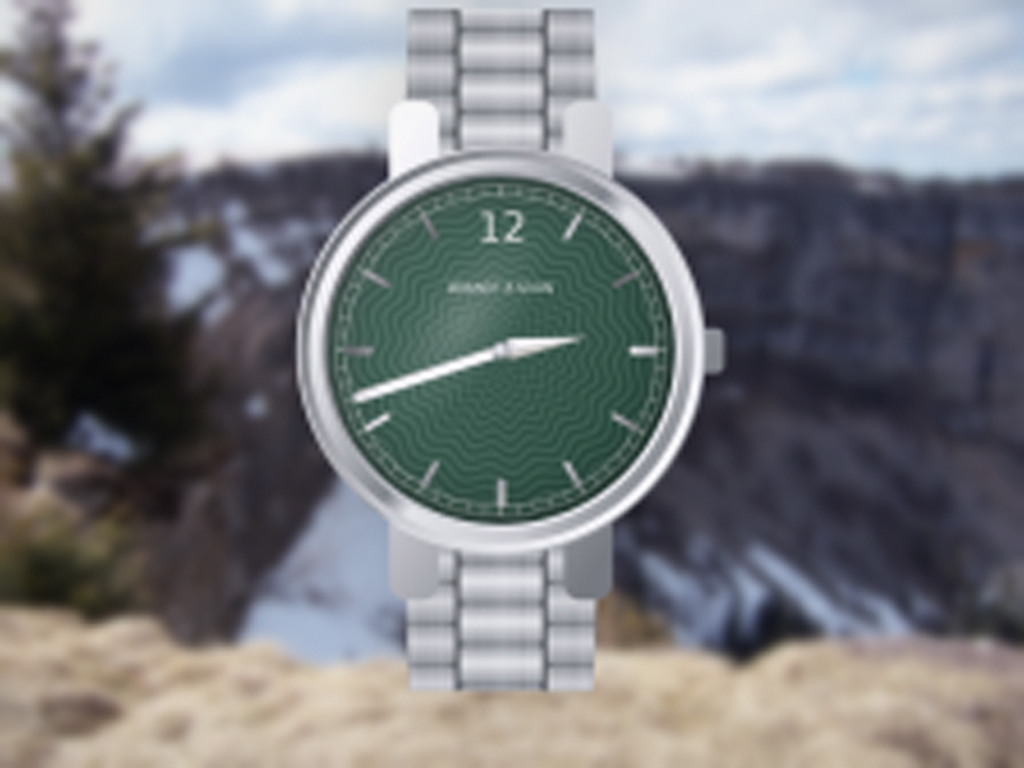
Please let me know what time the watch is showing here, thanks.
2:42
